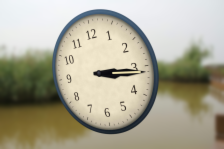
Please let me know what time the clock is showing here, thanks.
3:16
